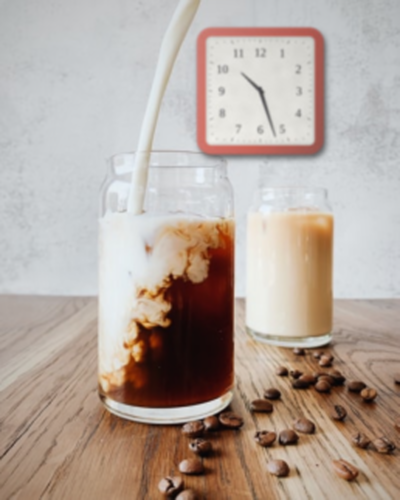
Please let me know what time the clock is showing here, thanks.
10:27
